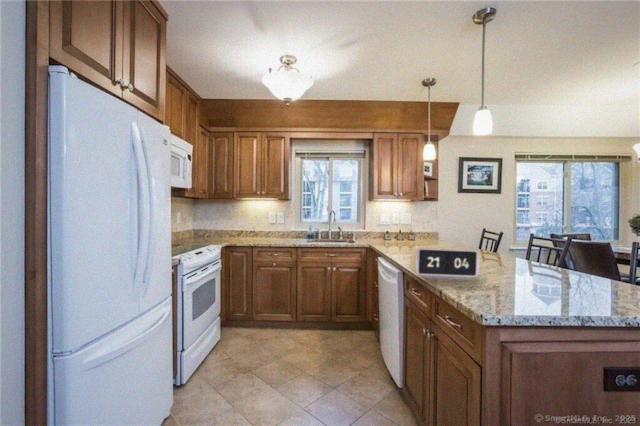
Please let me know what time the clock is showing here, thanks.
21:04
